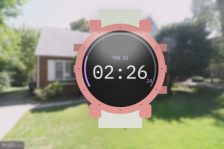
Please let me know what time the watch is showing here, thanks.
2:26
